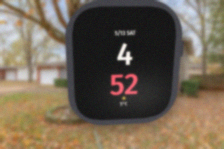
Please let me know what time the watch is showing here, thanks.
4:52
